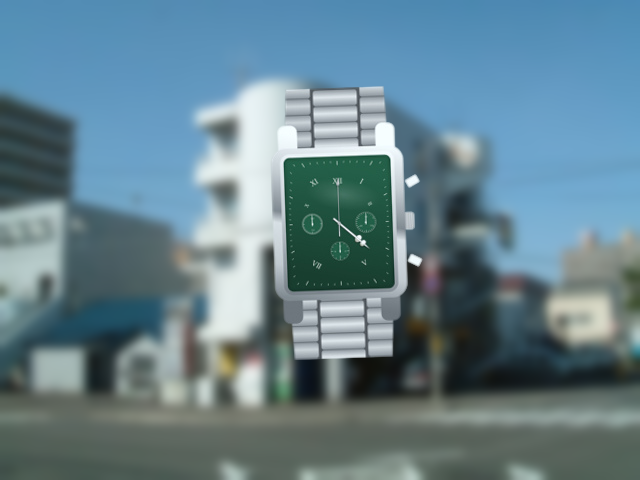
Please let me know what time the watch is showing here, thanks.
4:22
